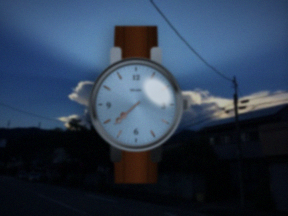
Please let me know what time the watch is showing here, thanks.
7:38
